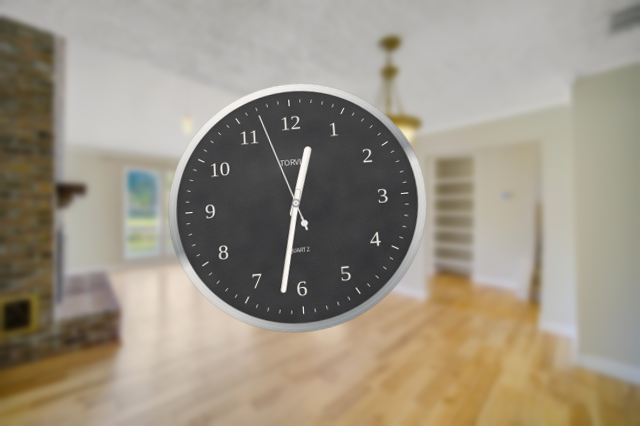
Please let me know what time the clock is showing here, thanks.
12:31:57
